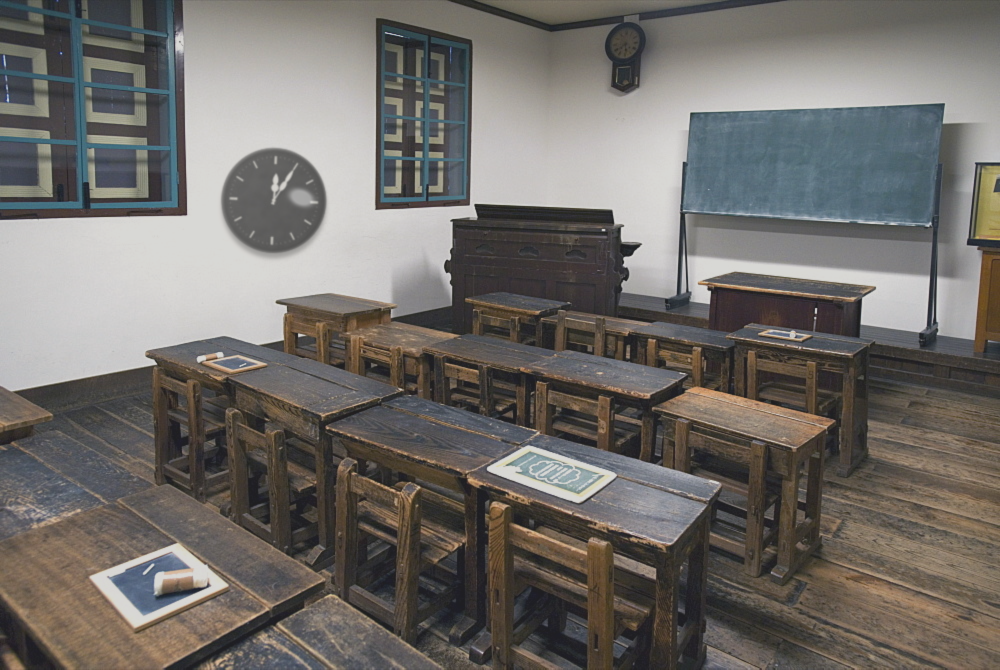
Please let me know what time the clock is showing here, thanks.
12:05
